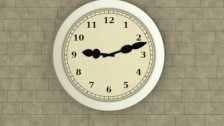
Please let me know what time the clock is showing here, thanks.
9:12
